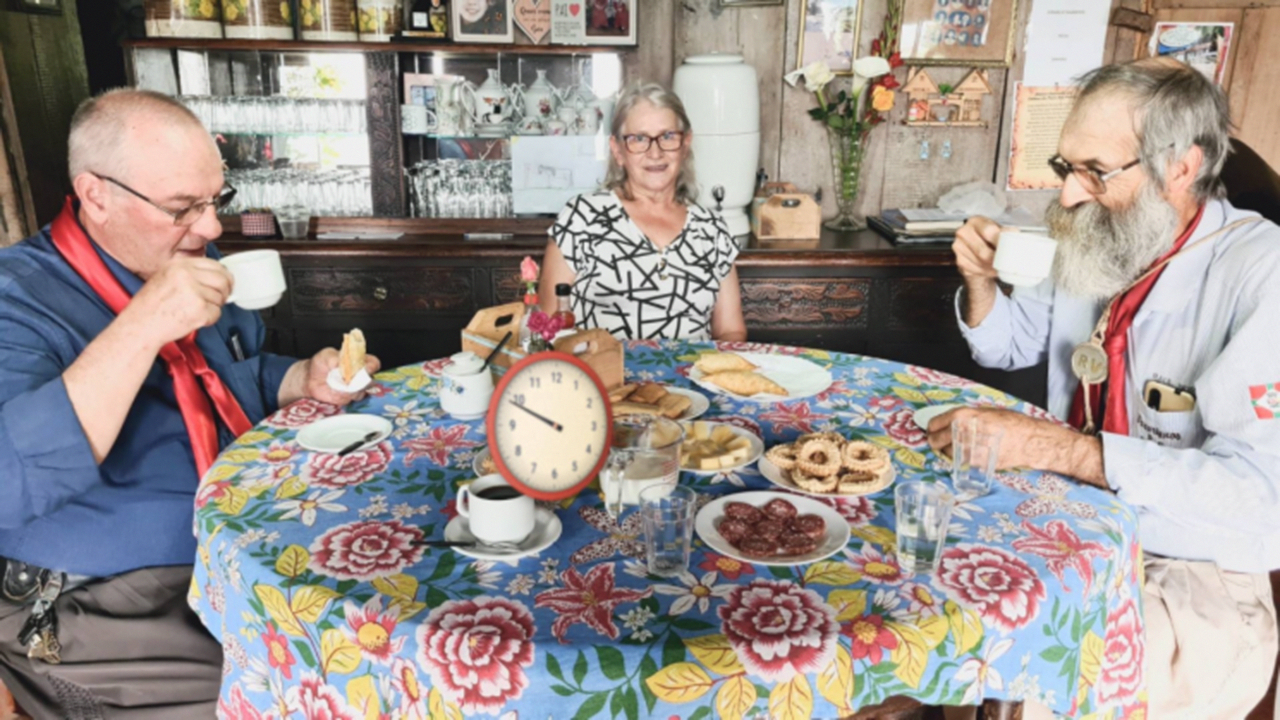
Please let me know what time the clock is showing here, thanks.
9:49
